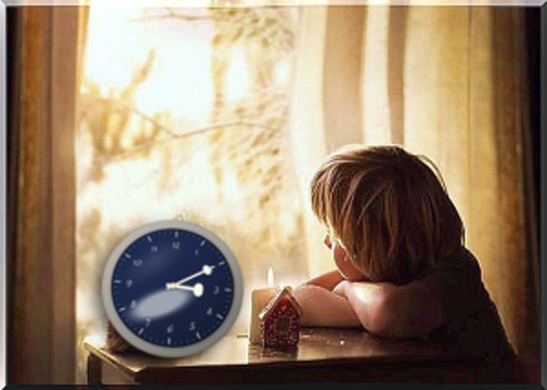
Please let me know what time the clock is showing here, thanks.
3:10
